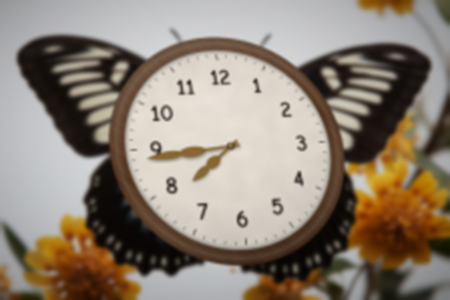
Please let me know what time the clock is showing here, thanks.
7:44
